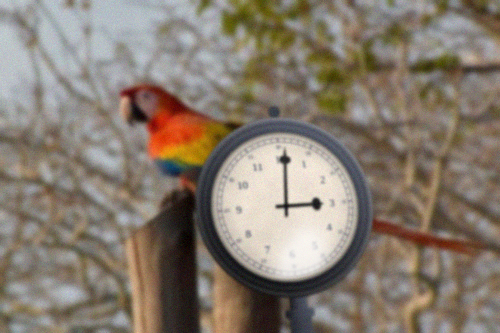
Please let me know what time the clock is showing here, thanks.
3:01
